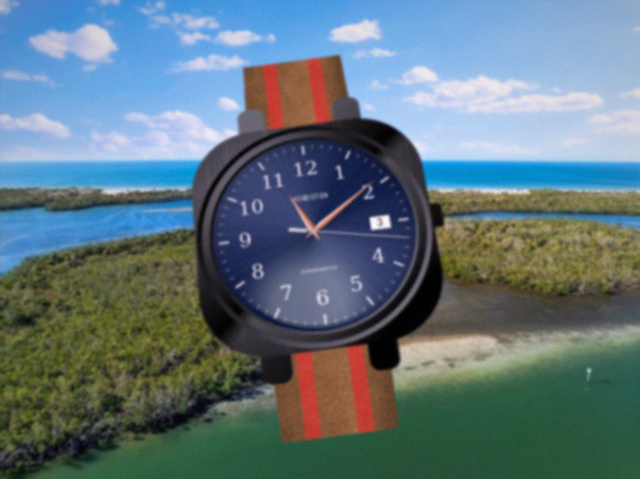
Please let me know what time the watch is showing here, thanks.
11:09:17
